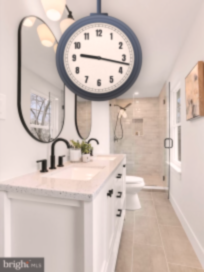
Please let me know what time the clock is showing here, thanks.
9:17
